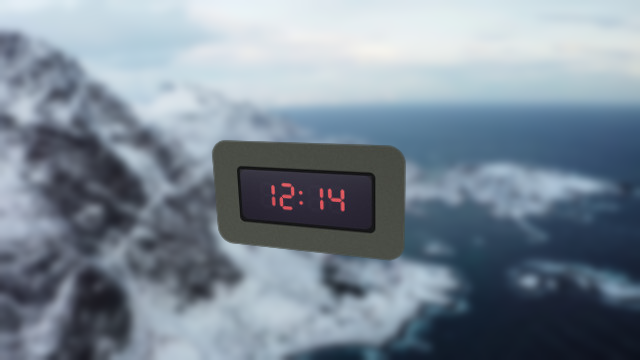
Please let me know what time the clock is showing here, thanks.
12:14
